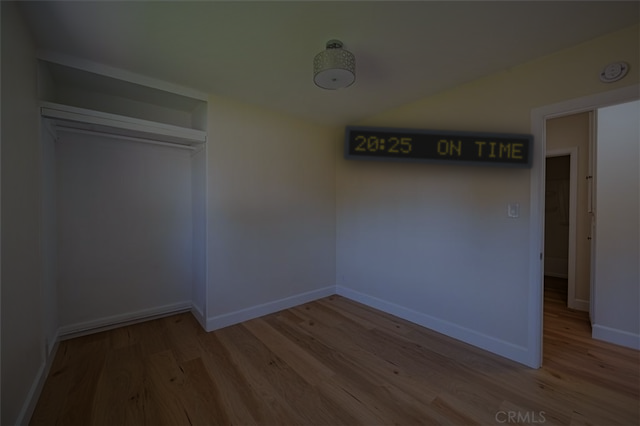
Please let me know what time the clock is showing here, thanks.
20:25
